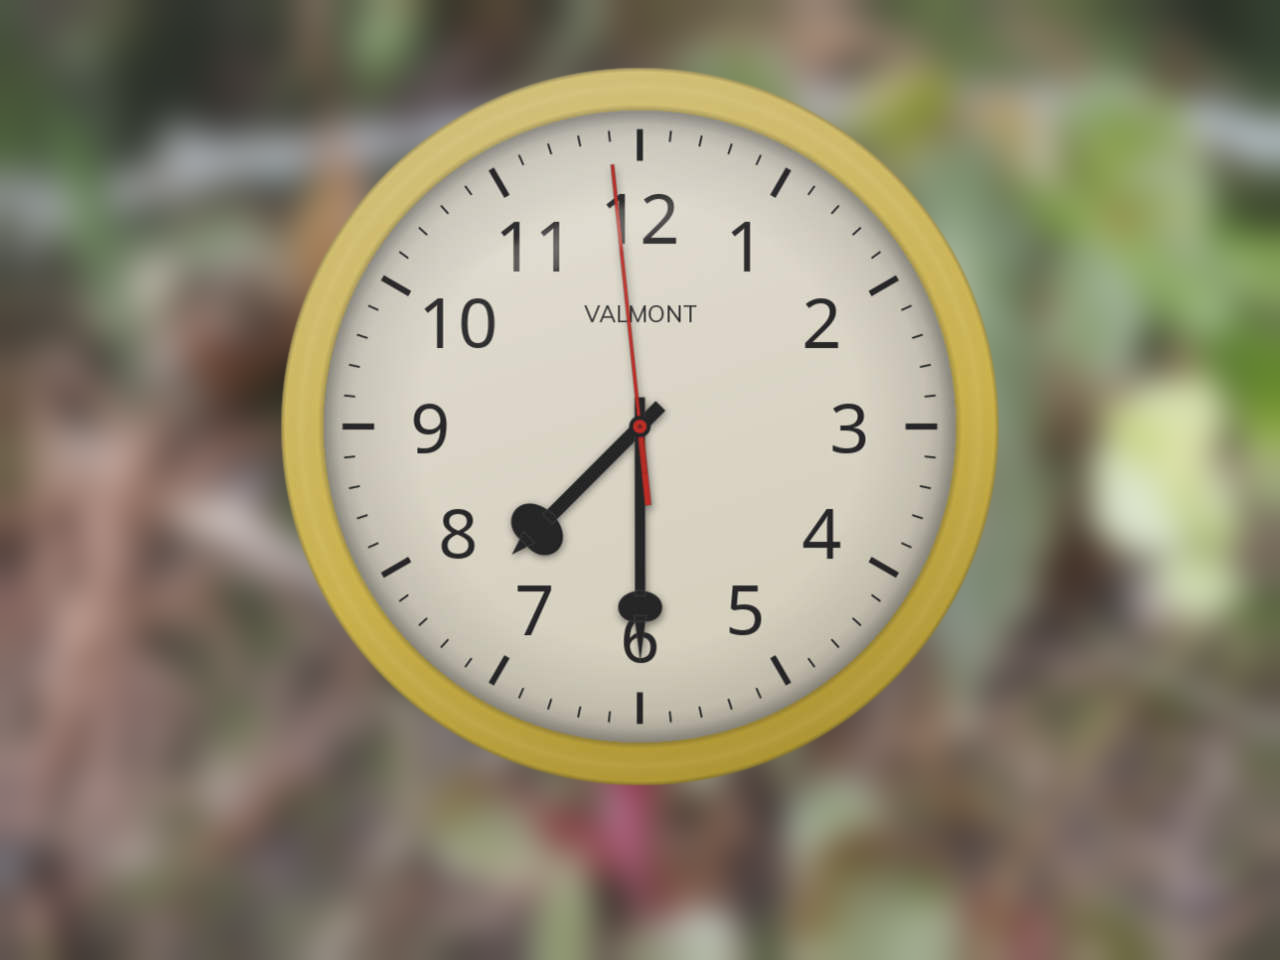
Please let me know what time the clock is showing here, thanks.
7:29:59
